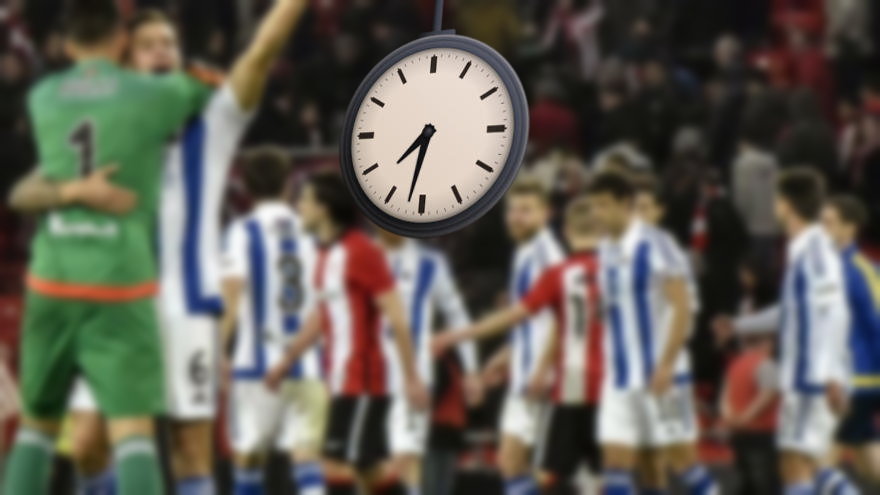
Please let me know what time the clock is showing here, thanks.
7:32
